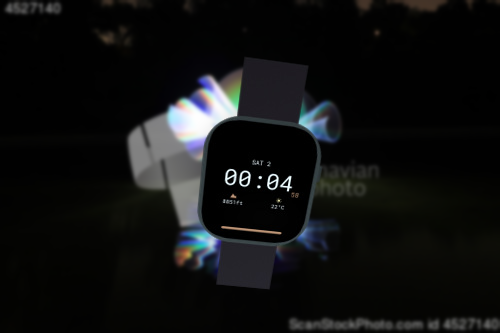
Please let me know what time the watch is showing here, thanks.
0:04
